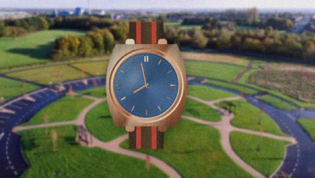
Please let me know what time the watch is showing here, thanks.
7:58
